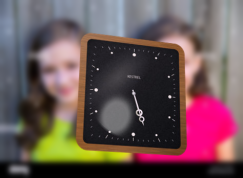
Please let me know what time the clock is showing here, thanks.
5:27
